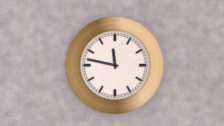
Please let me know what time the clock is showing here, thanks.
11:47
